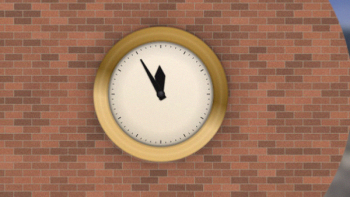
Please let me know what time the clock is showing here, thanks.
11:55
